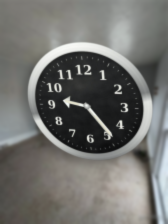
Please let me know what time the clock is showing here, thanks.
9:24
